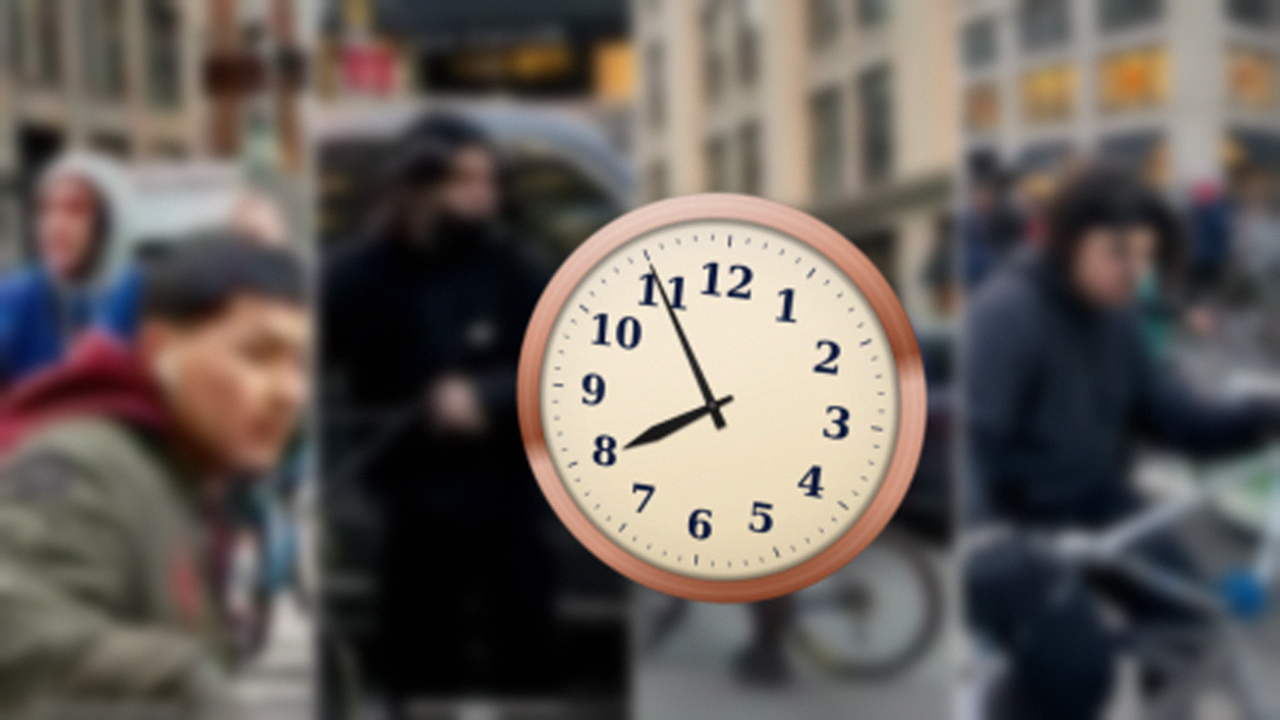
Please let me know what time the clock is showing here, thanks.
7:55
